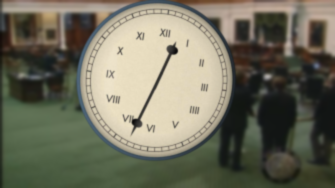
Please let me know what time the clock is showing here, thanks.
12:33
